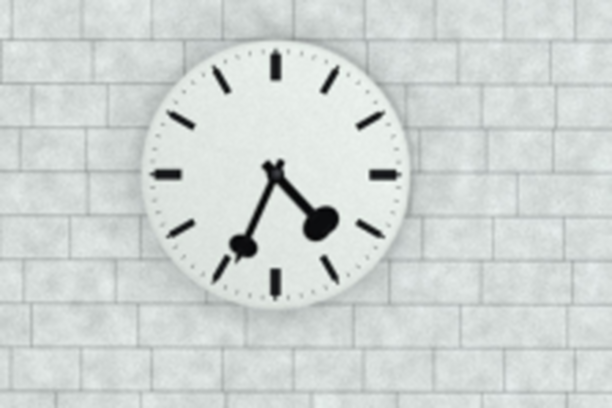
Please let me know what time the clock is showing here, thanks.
4:34
